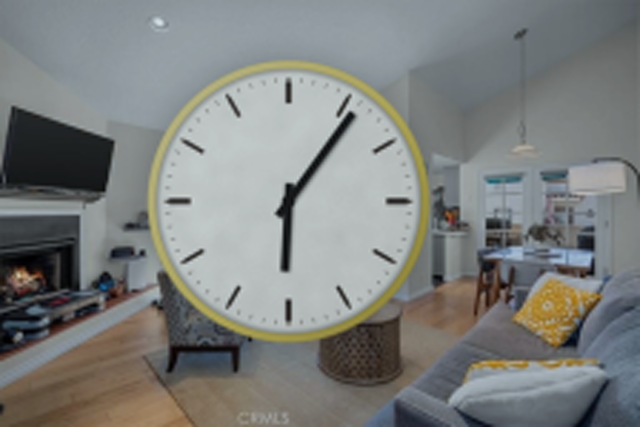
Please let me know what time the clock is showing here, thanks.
6:06
